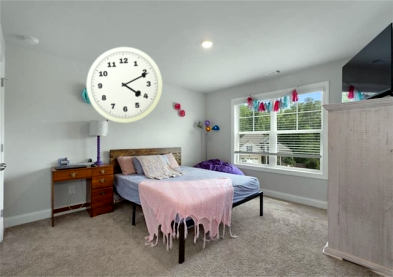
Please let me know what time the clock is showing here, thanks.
4:11
